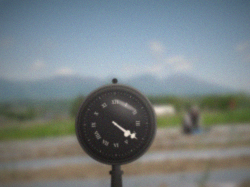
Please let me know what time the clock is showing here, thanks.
4:21
